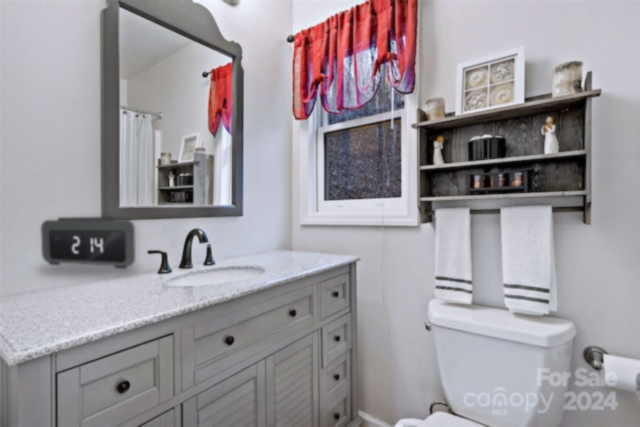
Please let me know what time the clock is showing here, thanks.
2:14
